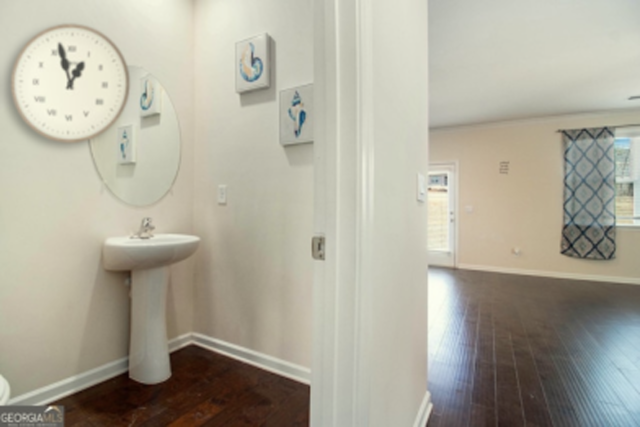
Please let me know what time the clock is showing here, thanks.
12:57
